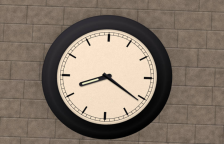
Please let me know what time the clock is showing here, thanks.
8:21
